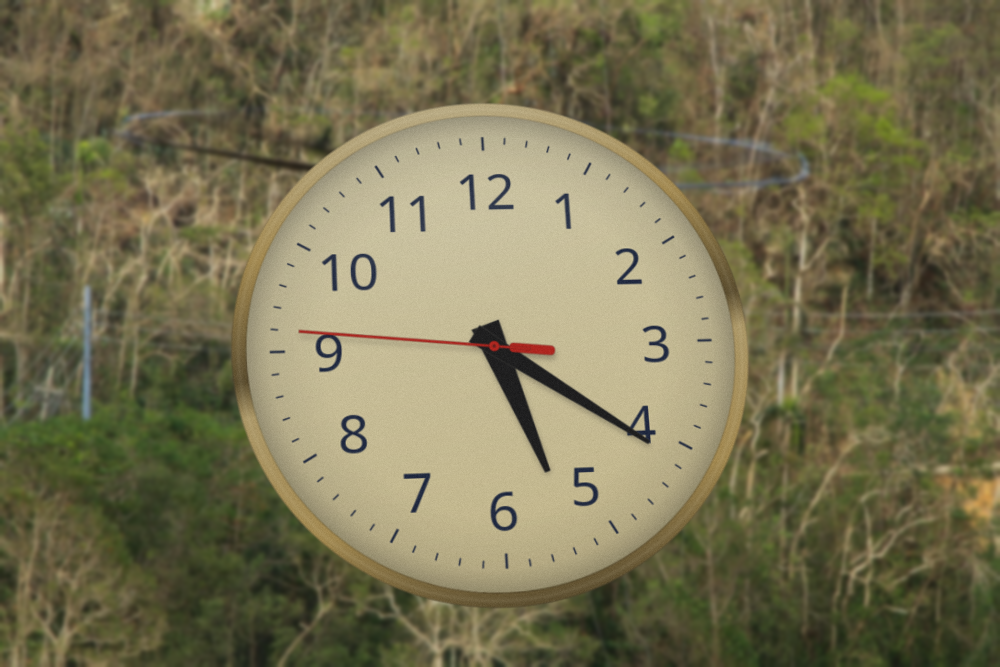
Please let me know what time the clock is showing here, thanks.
5:20:46
